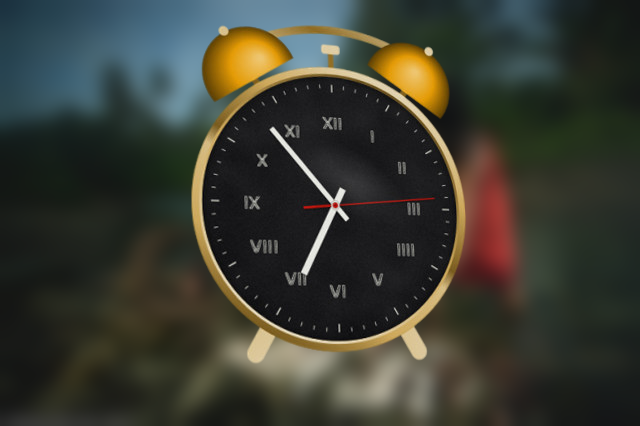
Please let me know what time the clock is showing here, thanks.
6:53:14
